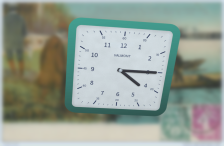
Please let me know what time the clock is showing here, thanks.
4:15
